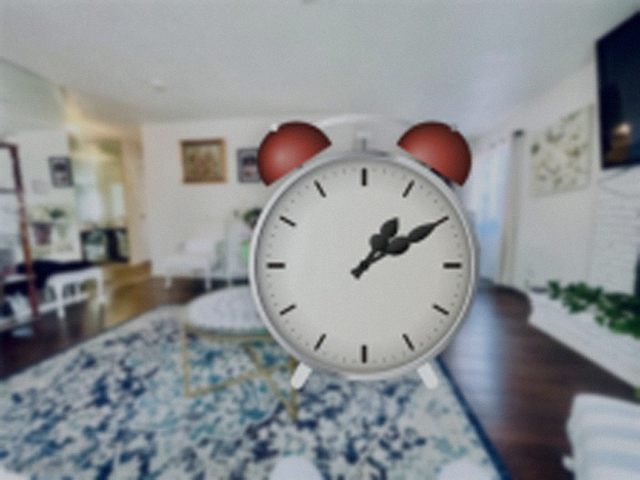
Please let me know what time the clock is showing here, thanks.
1:10
